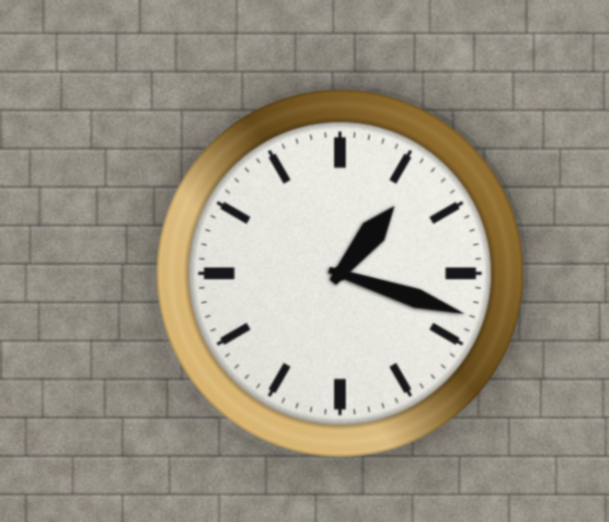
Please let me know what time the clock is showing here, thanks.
1:18
